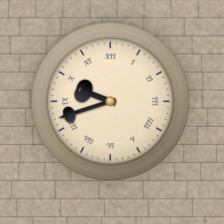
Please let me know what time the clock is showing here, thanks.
9:42
